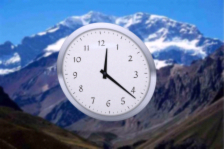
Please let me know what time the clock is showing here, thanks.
12:22
